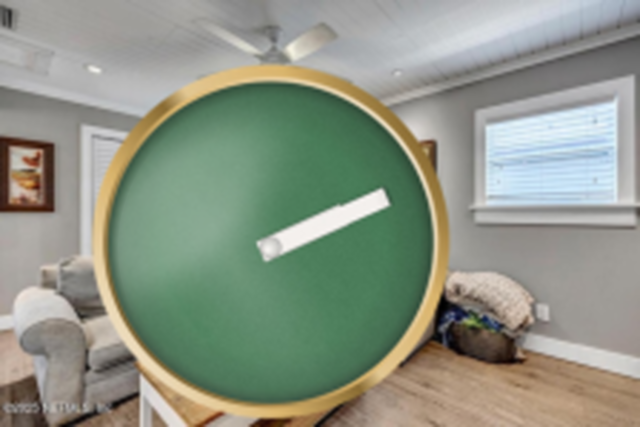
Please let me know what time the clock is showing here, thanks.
2:11
